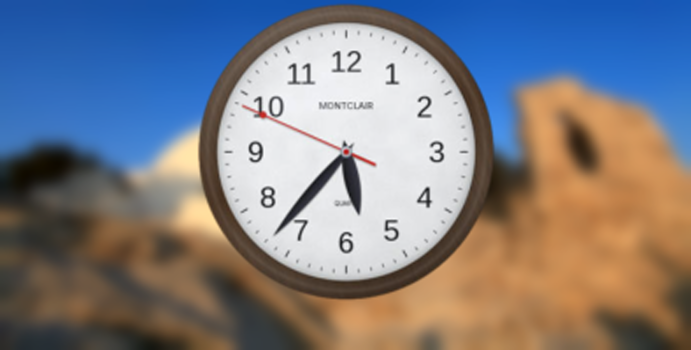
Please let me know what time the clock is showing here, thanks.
5:36:49
